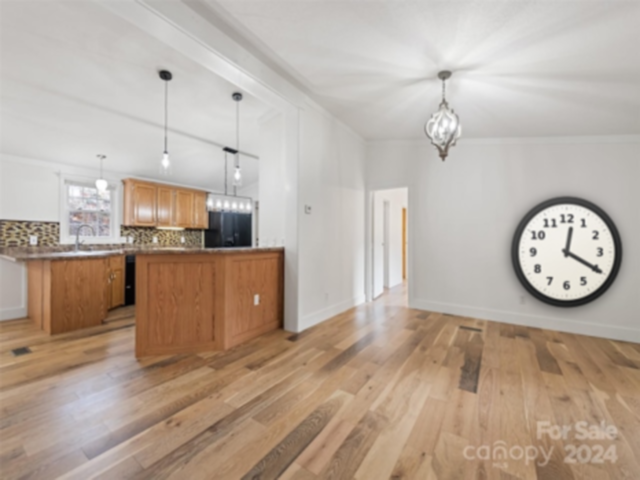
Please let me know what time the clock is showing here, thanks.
12:20
